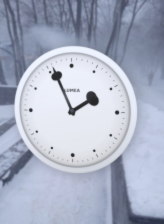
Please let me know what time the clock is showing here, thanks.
1:56
